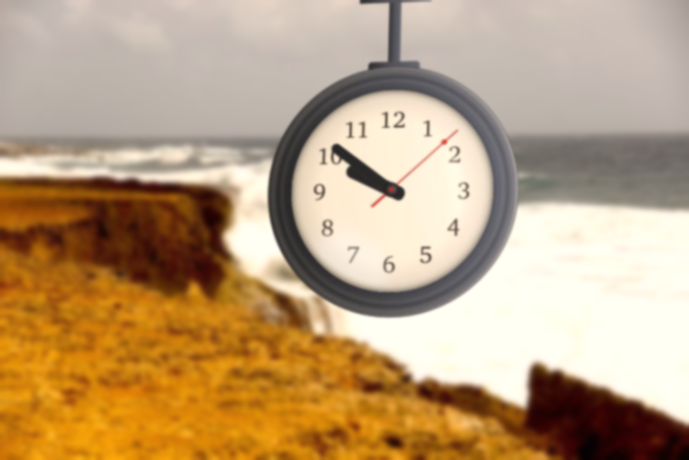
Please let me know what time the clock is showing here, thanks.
9:51:08
